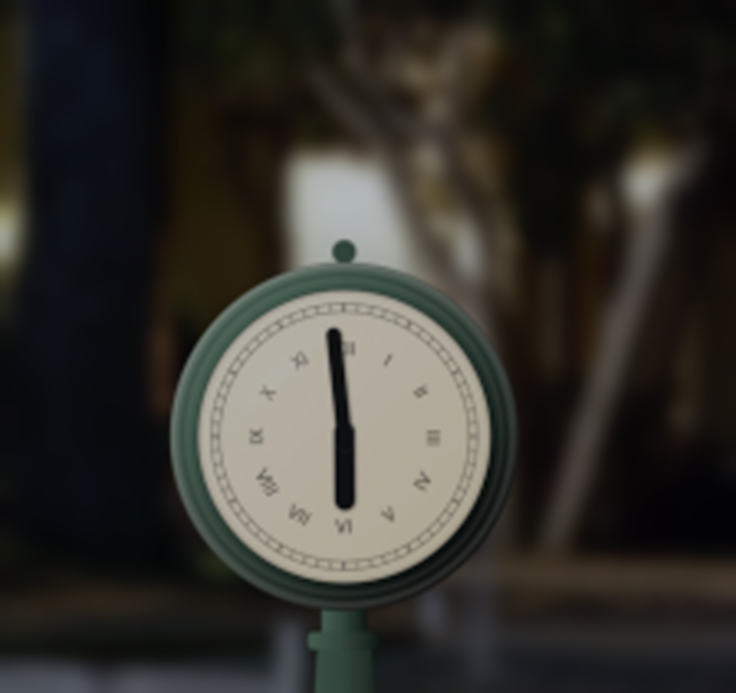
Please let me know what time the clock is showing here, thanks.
5:59
